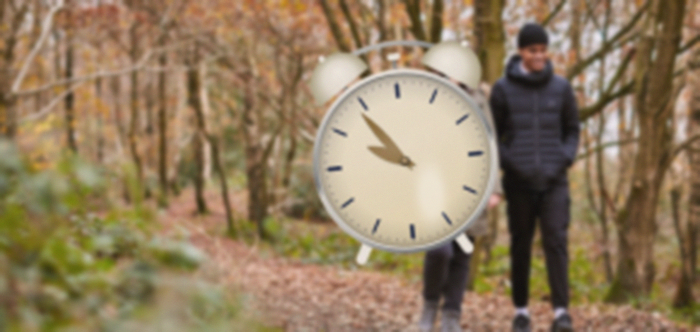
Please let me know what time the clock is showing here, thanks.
9:54
